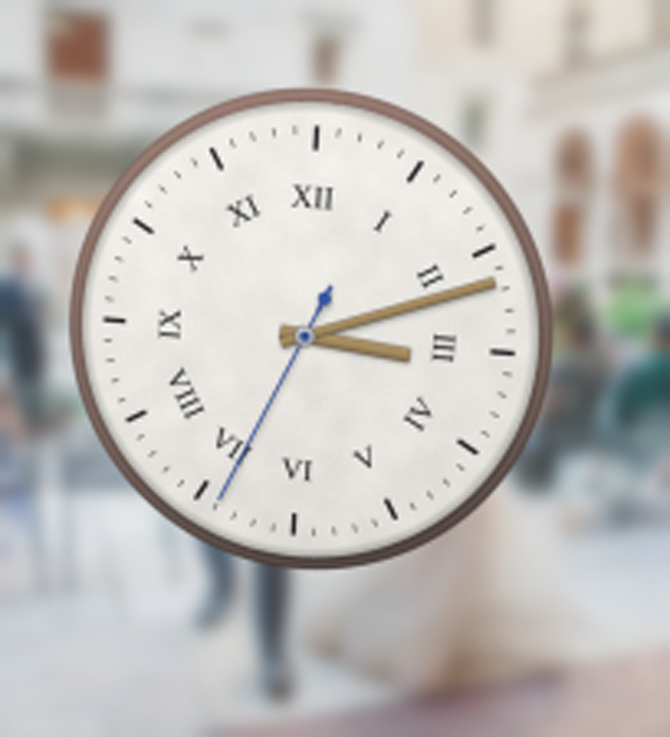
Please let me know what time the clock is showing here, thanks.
3:11:34
